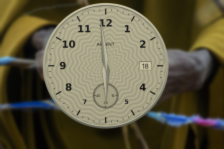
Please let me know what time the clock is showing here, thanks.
5:59
